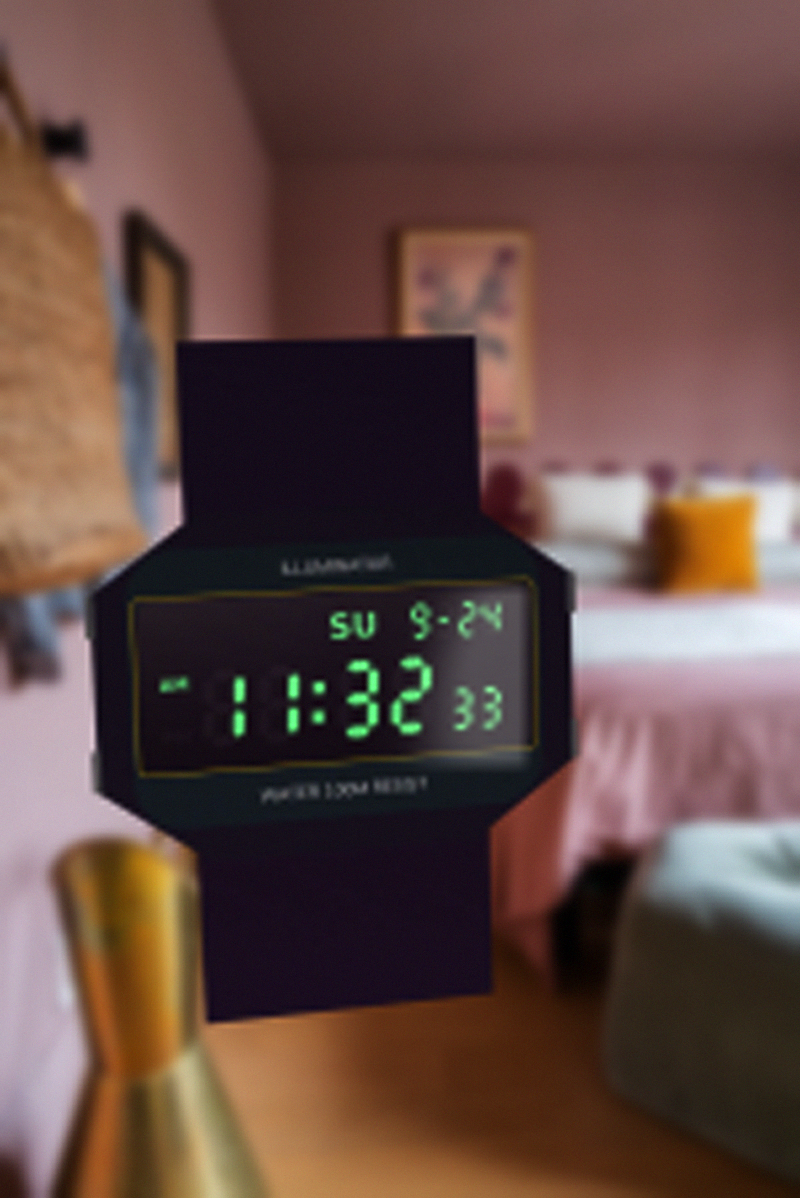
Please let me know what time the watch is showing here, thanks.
11:32:33
